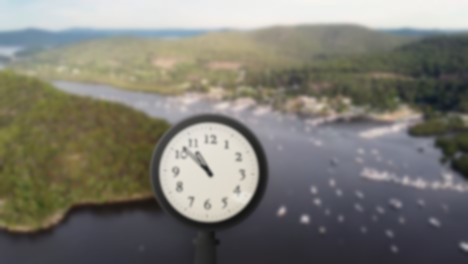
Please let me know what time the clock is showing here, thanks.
10:52
